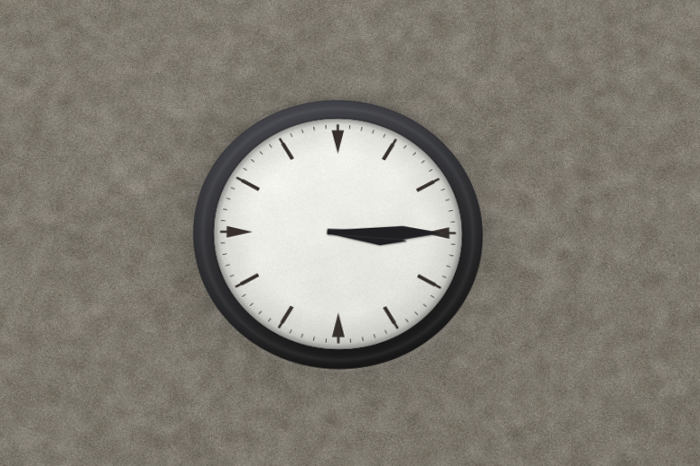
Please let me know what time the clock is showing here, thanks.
3:15
